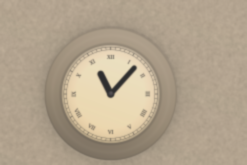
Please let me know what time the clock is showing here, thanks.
11:07
